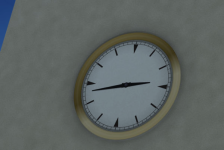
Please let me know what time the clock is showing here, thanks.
2:43
